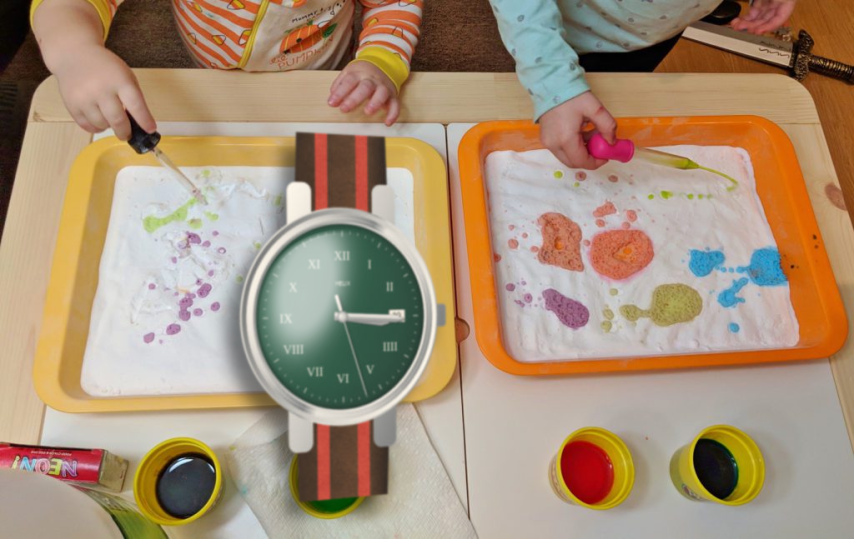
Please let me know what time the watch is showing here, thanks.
3:15:27
